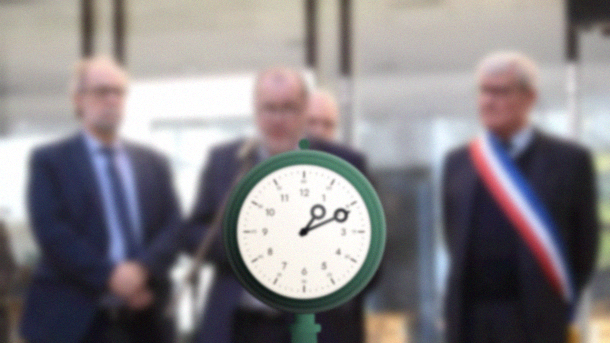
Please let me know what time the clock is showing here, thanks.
1:11
